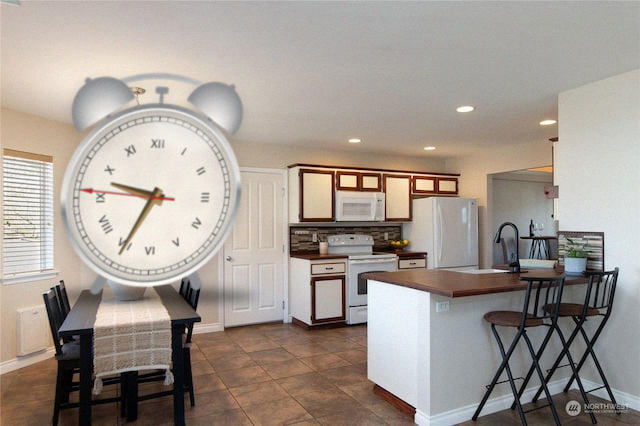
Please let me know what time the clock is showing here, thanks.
9:34:46
